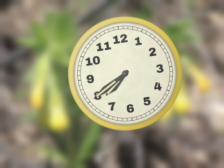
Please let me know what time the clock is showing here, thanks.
7:40
